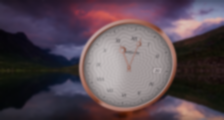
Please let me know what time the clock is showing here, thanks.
11:02
